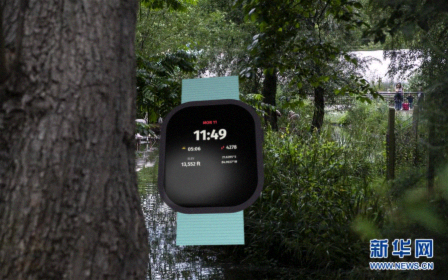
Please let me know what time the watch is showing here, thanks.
11:49
